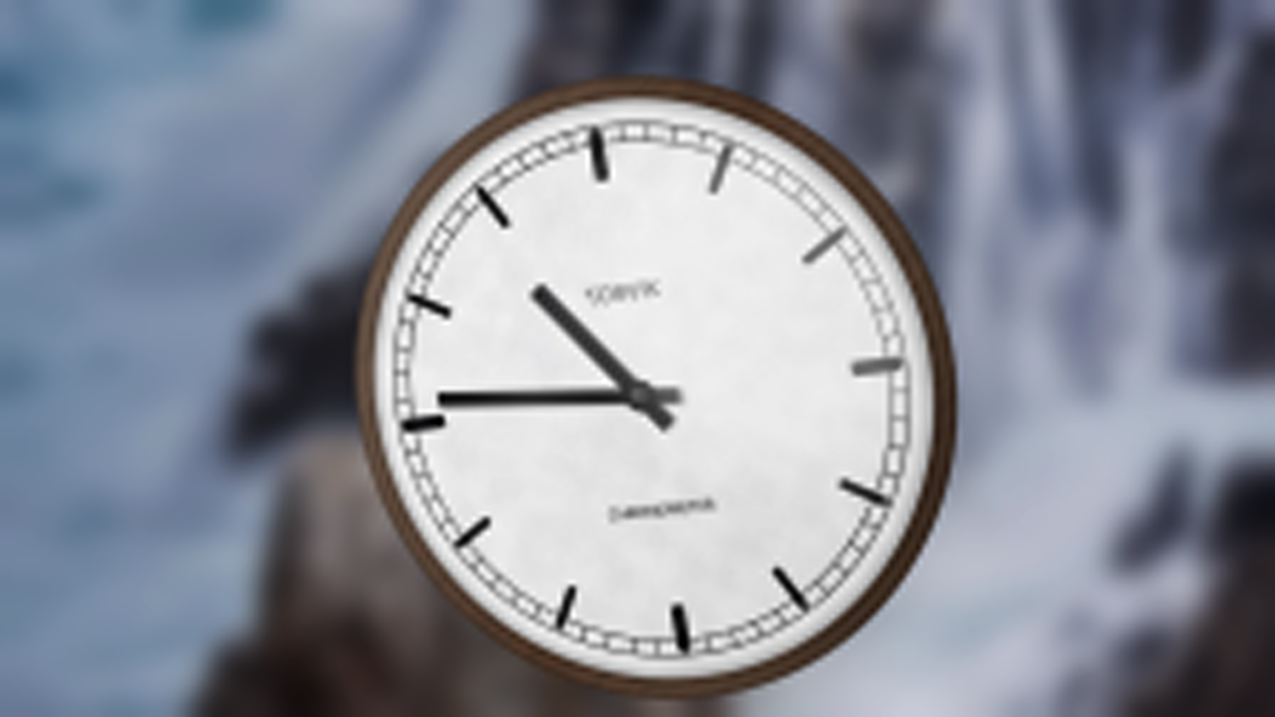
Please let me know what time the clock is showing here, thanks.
10:46
